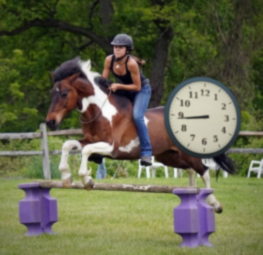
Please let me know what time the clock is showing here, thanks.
8:44
